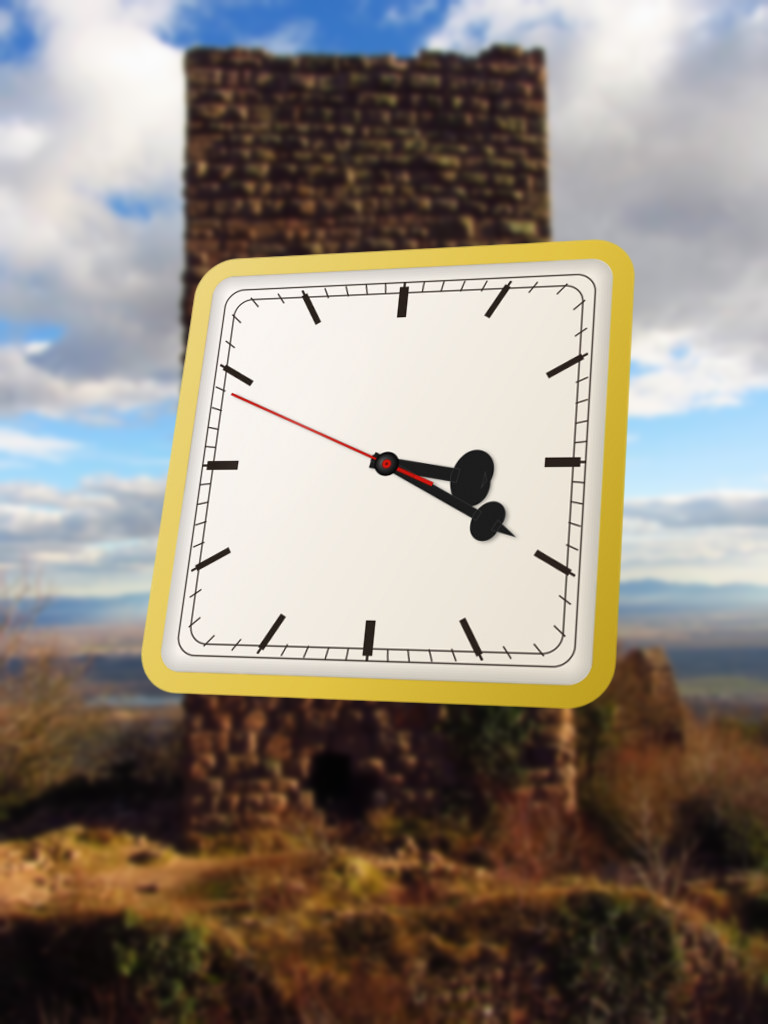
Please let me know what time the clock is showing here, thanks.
3:19:49
